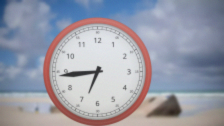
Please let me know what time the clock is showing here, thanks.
6:44
